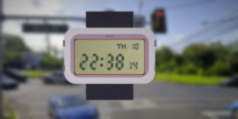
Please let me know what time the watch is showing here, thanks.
22:38:14
